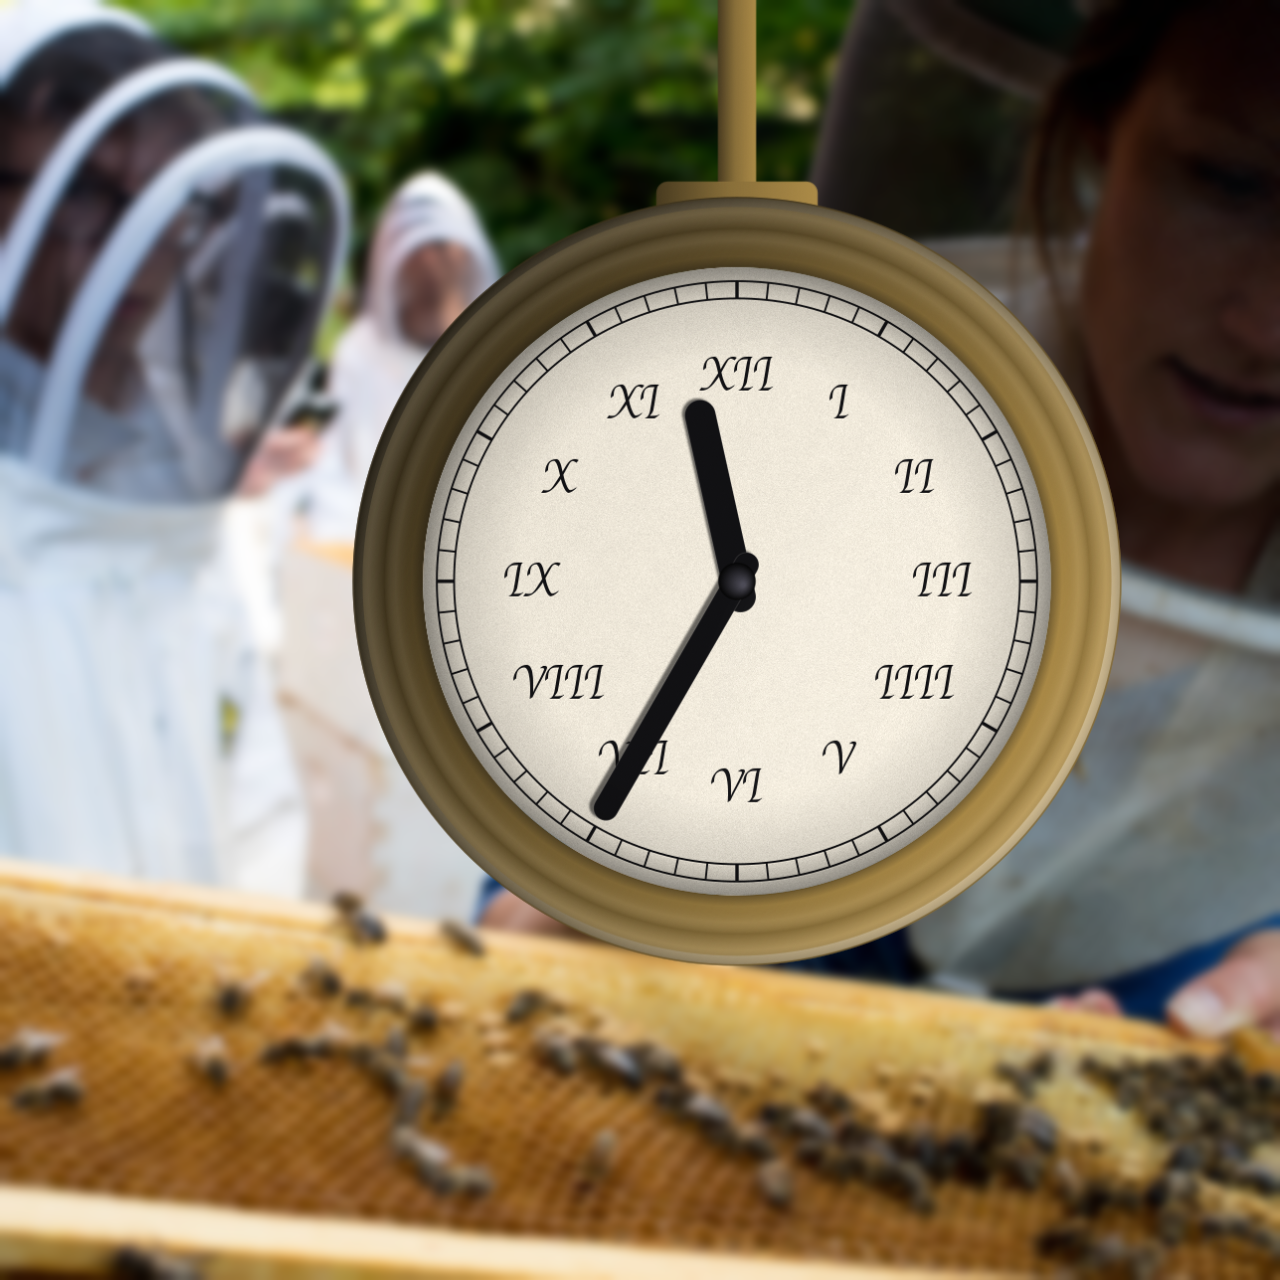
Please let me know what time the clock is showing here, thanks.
11:35
